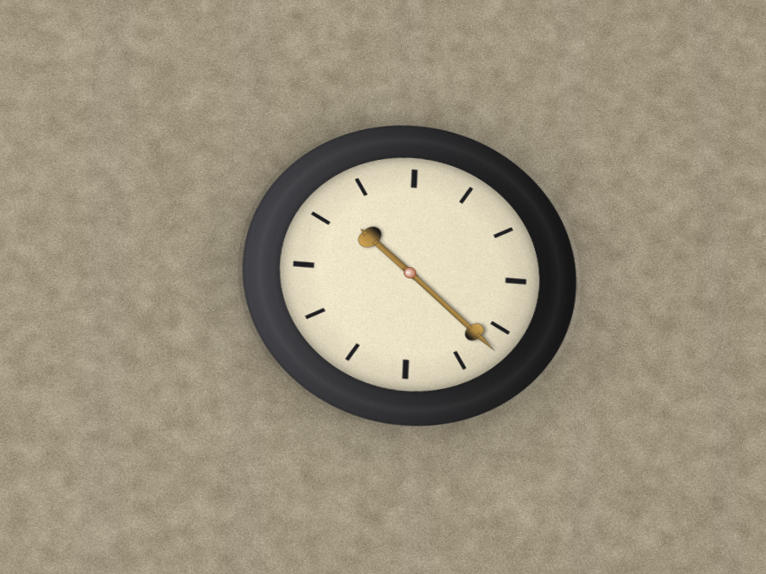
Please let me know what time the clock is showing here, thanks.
10:22
